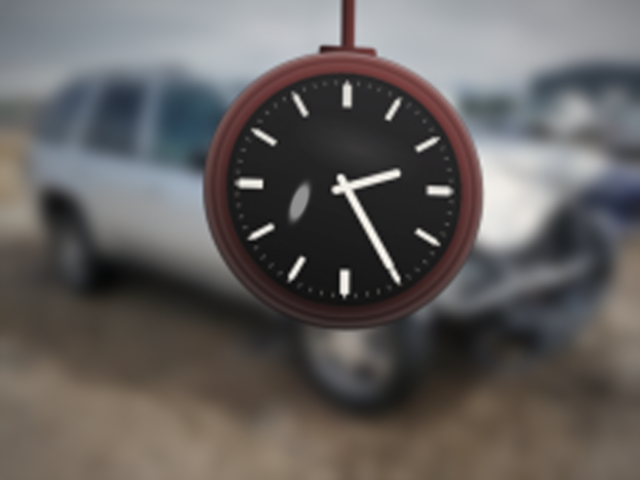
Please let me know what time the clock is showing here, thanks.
2:25
